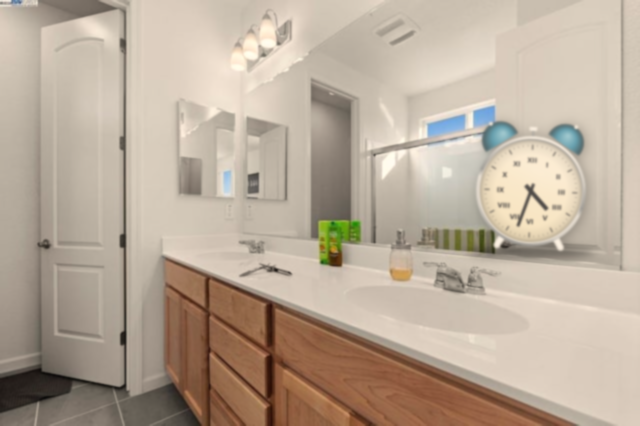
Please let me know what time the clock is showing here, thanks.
4:33
